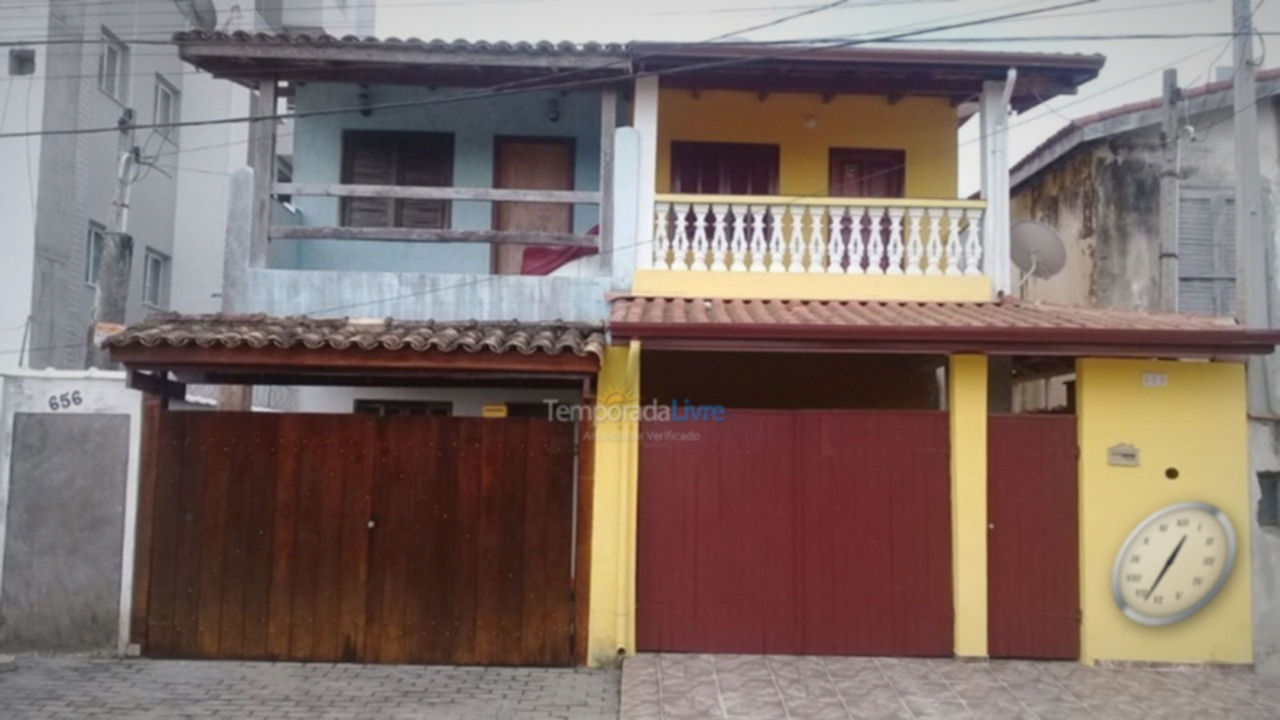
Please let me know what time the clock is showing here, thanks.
12:33
